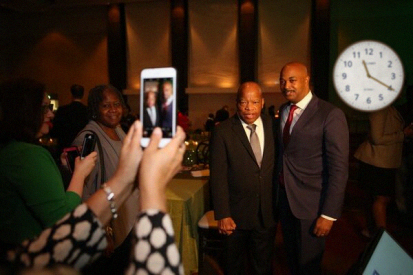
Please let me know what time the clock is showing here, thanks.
11:20
